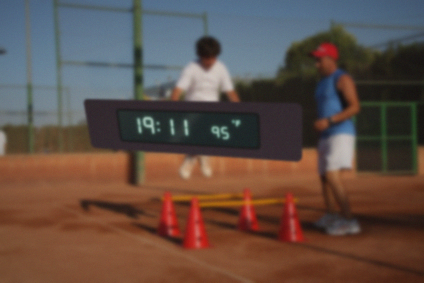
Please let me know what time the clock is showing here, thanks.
19:11
